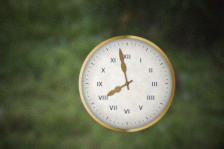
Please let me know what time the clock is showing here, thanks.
7:58
